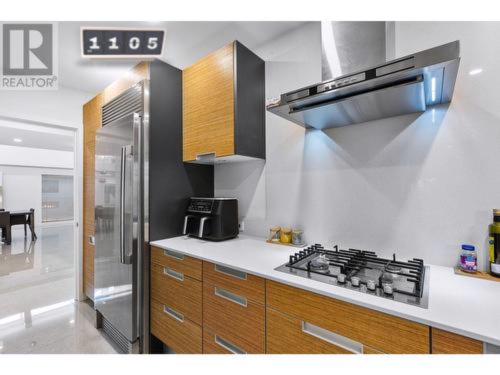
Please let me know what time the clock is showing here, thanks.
11:05
